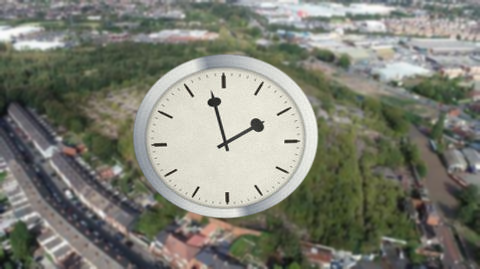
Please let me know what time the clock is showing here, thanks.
1:58
